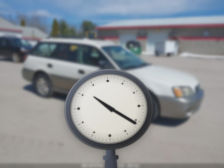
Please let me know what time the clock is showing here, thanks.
10:21
